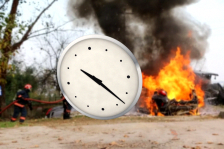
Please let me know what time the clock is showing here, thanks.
10:23
